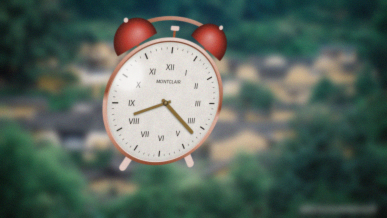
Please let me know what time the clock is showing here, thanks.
8:22
